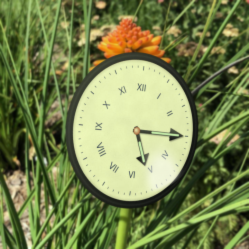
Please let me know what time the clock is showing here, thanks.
5:15
